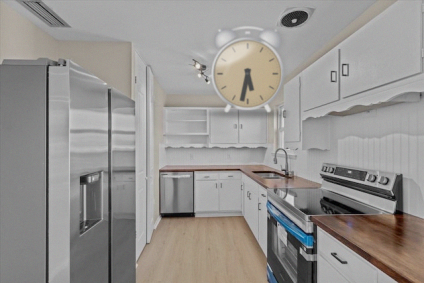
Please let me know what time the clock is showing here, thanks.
5:32
